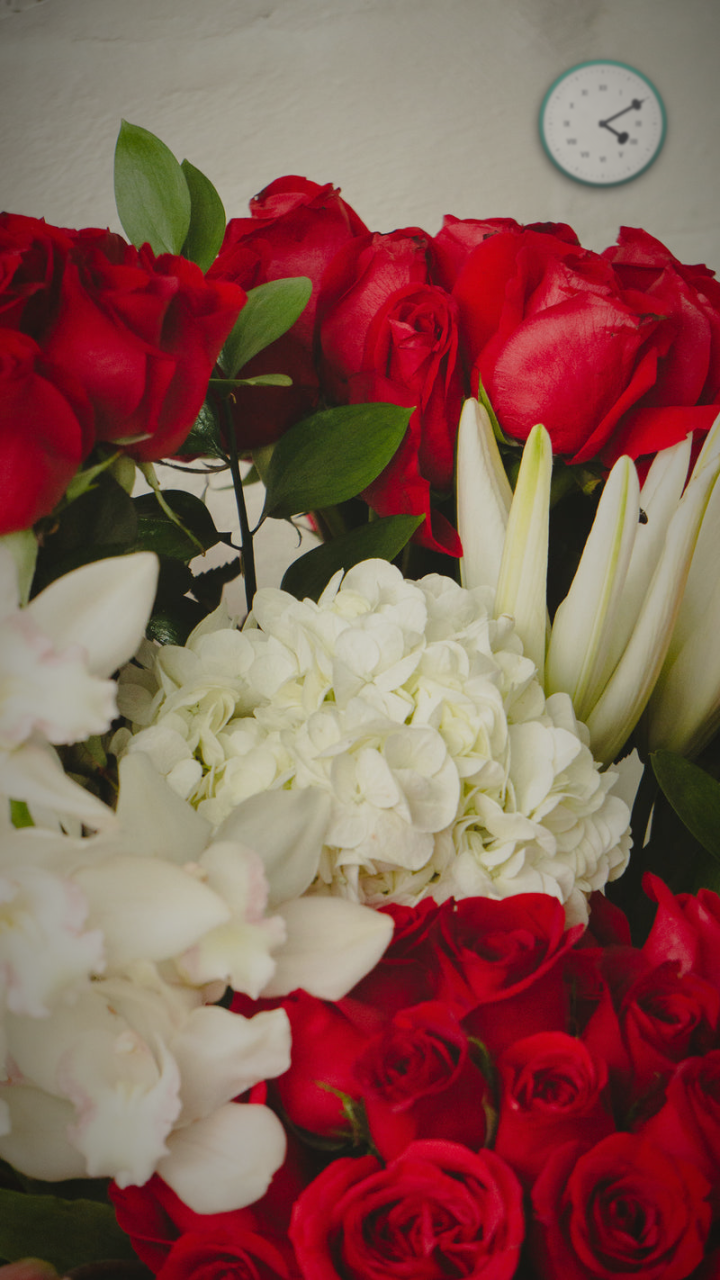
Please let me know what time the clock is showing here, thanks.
4:10
